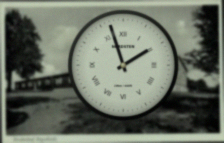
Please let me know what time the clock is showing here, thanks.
1:57
